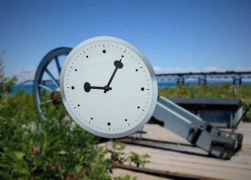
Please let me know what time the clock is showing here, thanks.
9:05
